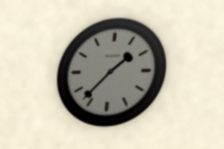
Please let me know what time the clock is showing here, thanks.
1:37
